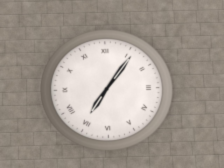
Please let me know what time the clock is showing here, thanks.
7:06
